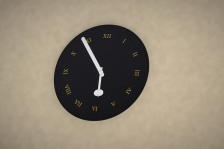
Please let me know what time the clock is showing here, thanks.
5:54
